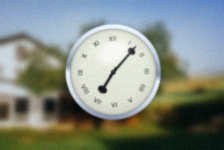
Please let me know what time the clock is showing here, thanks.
7:07
